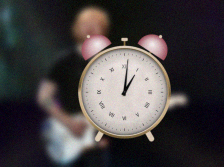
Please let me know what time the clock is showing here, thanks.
1:01
